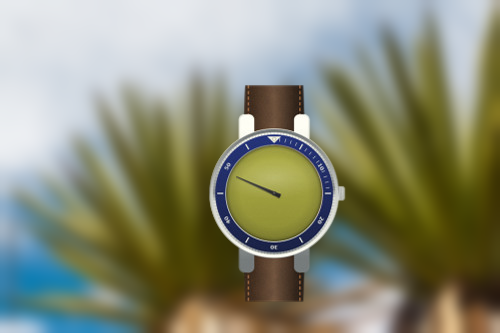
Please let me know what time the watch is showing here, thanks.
9:49
